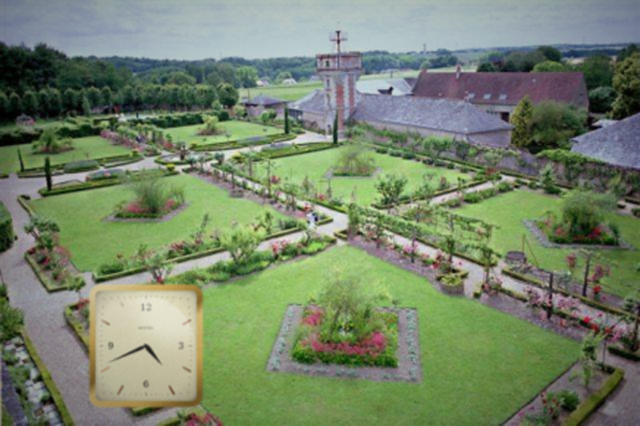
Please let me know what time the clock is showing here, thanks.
4:41
